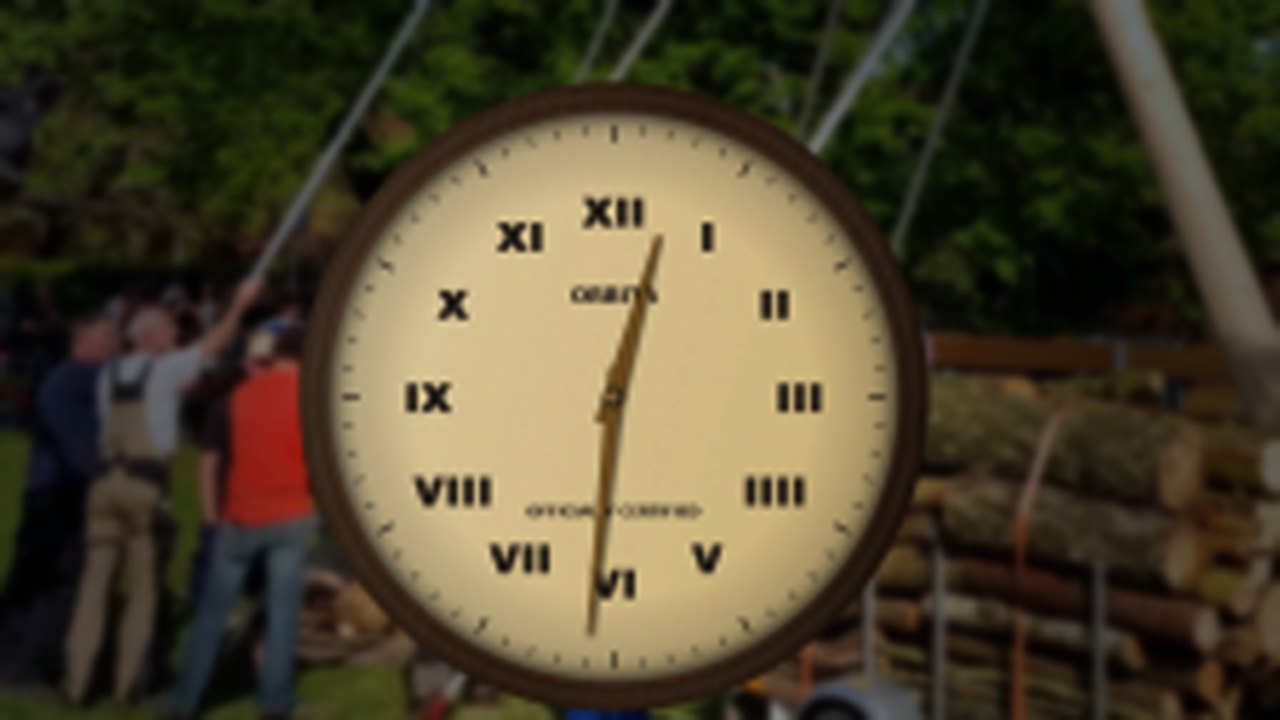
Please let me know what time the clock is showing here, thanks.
12:31
